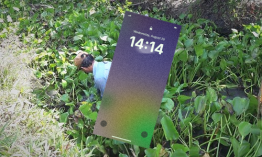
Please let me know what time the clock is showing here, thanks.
14:14
